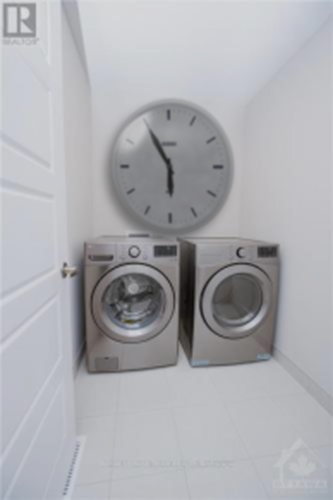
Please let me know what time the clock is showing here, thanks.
5:55
